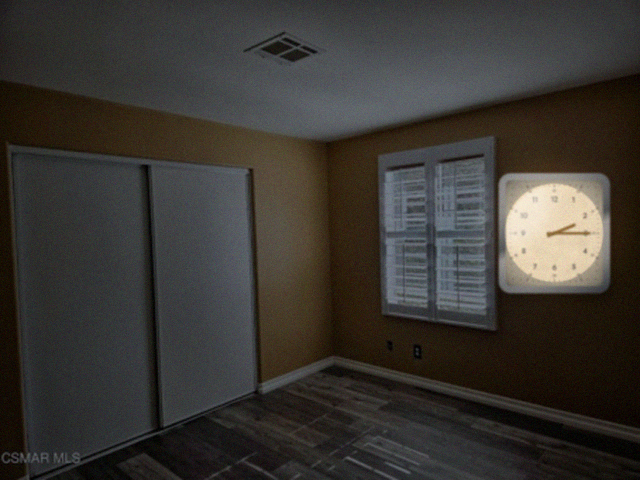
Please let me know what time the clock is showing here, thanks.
2:15
